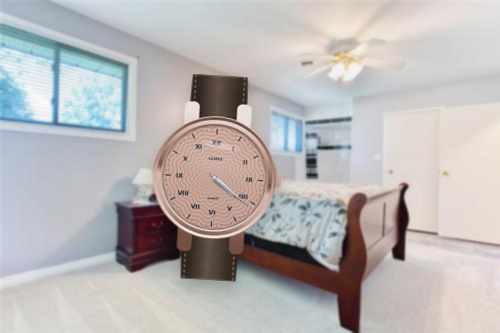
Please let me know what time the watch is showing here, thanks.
4:21
